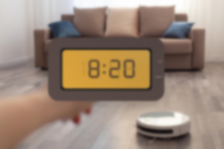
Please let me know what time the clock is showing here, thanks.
8:20
